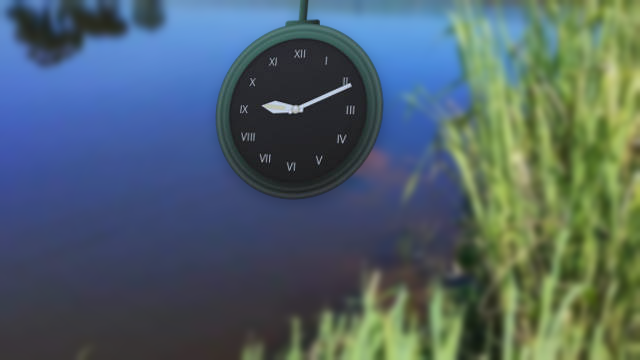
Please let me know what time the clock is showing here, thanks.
9:11
